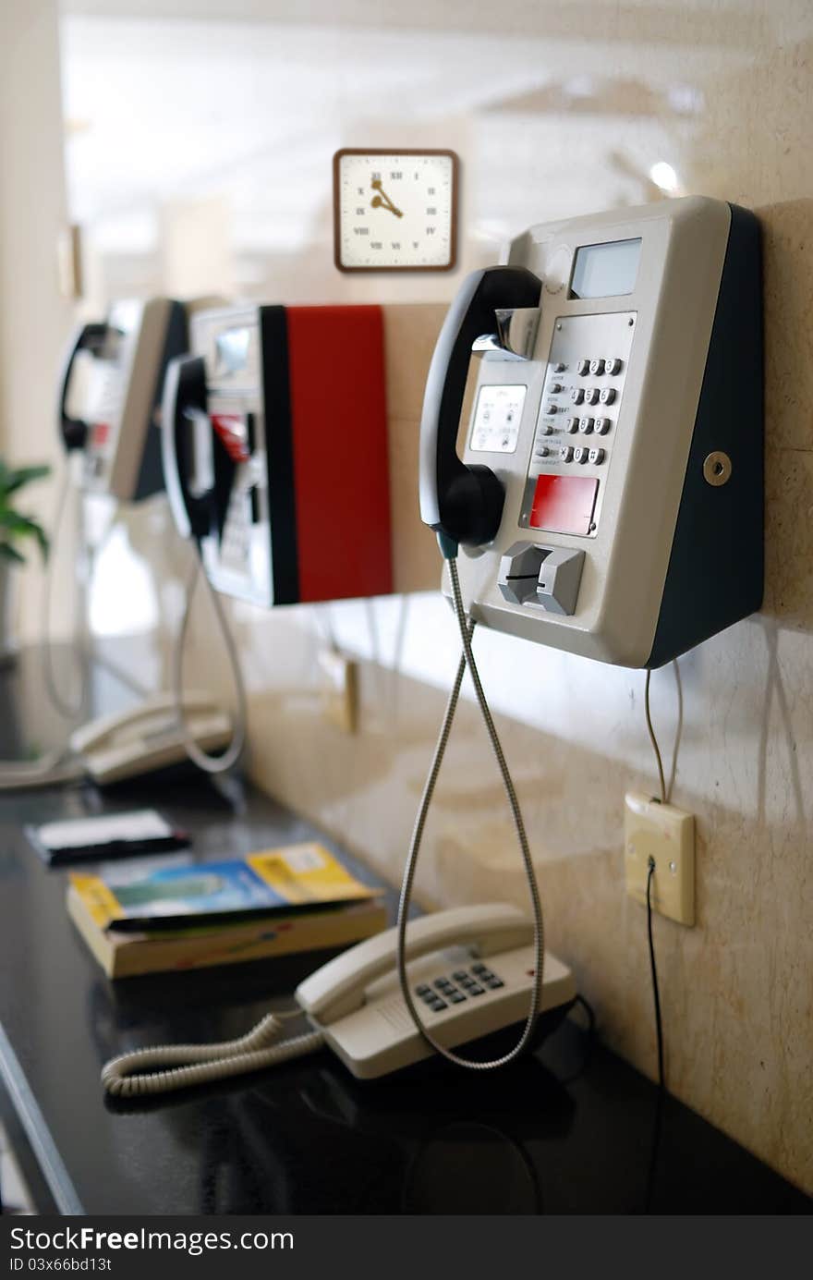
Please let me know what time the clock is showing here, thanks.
9:54
